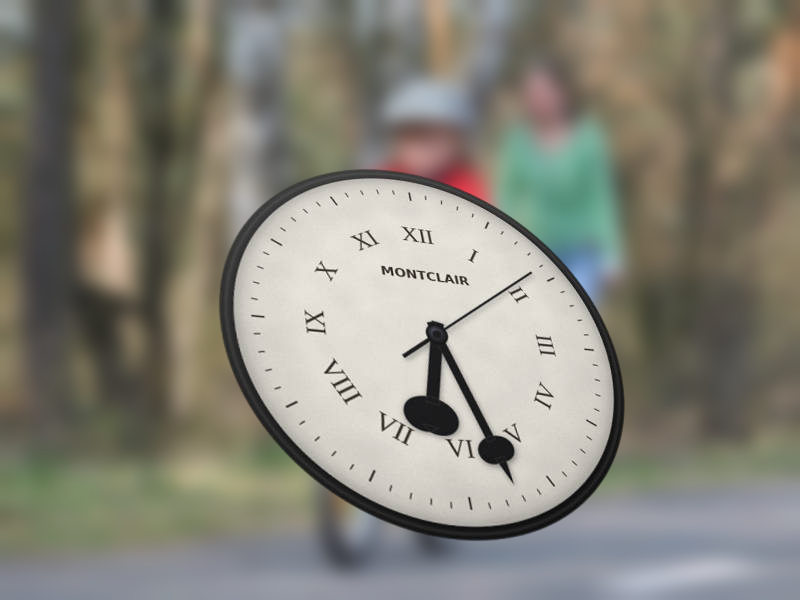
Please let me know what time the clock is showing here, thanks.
6:27:09
